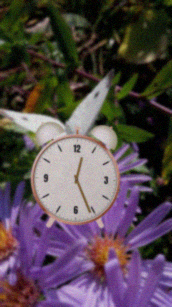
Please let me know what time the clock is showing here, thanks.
12:26
